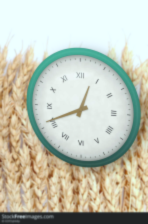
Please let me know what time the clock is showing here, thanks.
12:41
